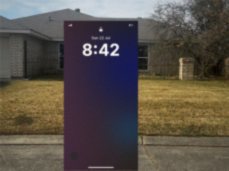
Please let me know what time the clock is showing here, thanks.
8:42
